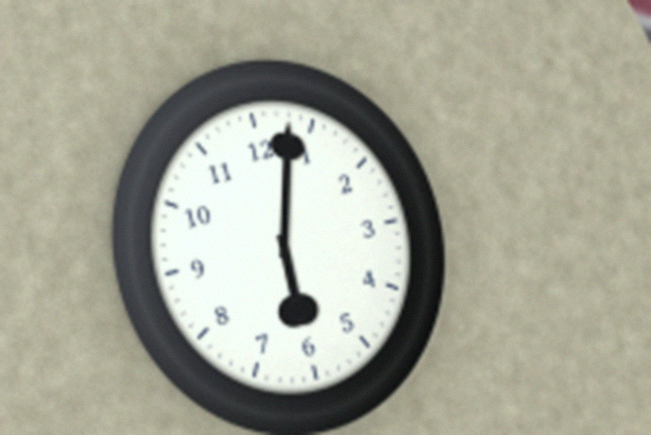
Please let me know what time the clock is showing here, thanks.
6:03
